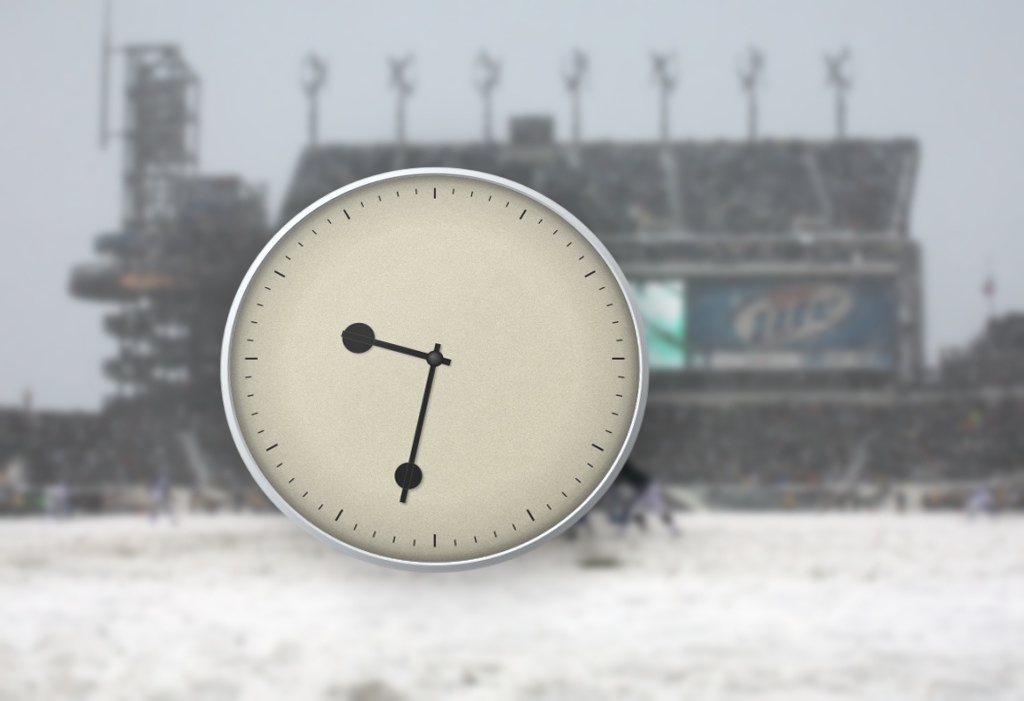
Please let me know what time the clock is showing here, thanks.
9:32
